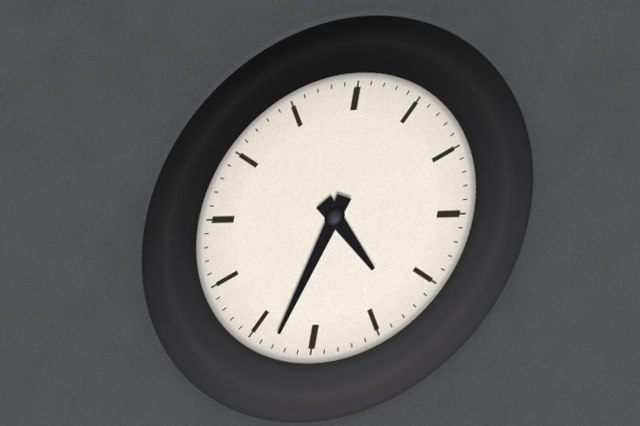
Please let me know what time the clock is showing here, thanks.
4:33
